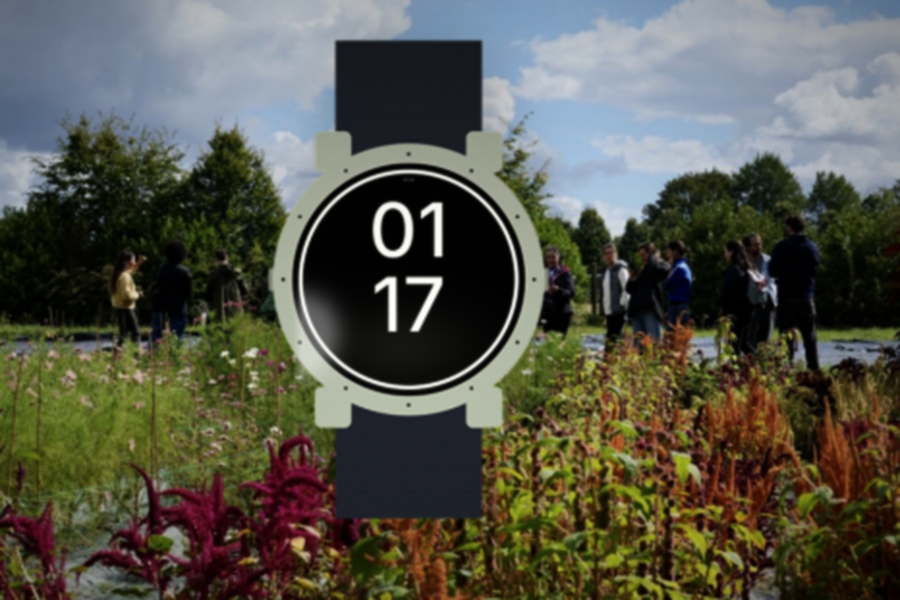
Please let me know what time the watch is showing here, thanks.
1:17
